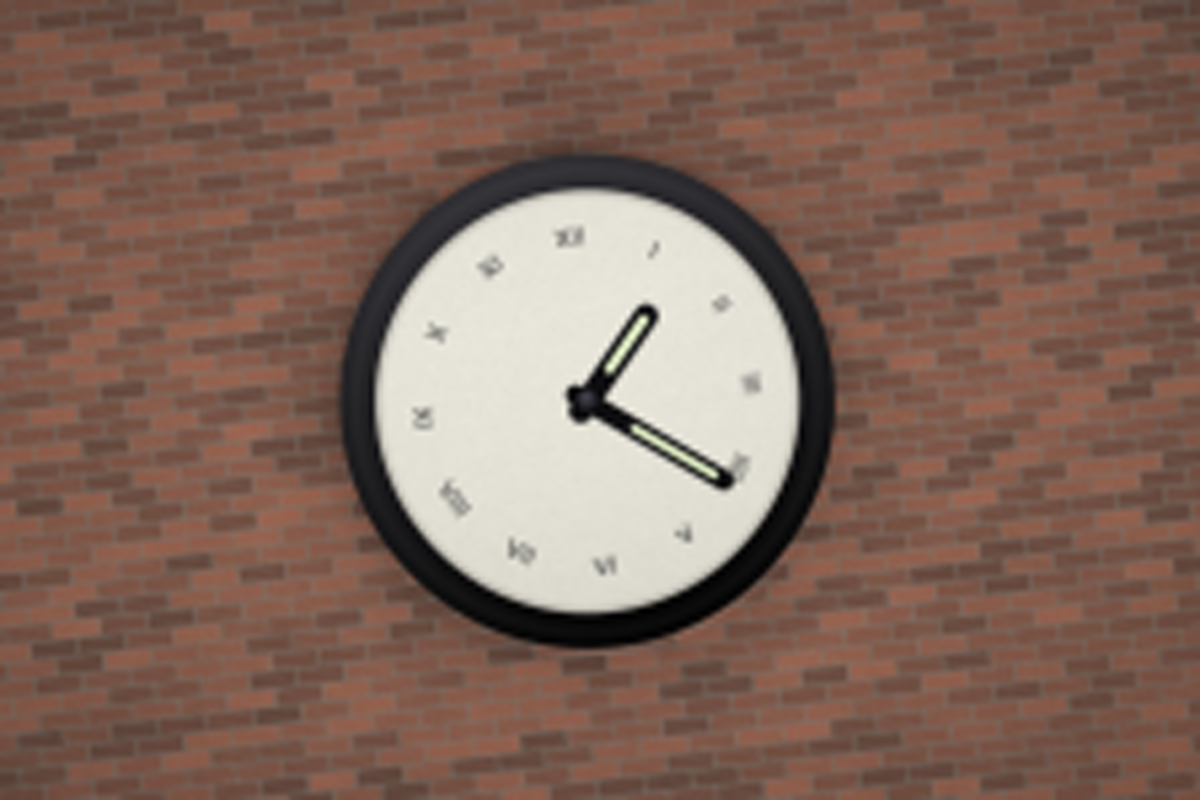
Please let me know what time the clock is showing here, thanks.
1:21
